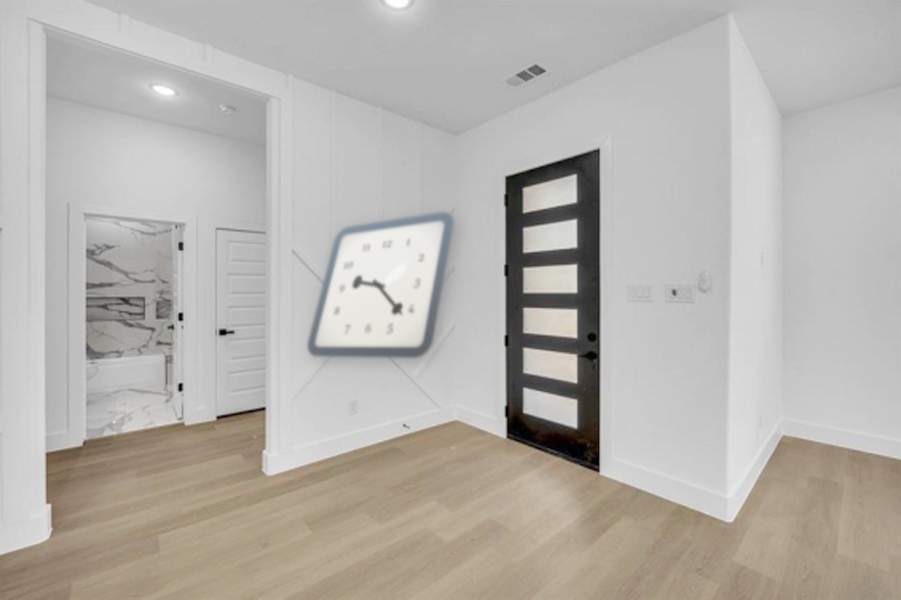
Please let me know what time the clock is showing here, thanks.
9:22
